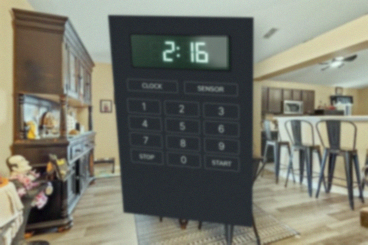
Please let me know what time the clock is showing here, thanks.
2:16
